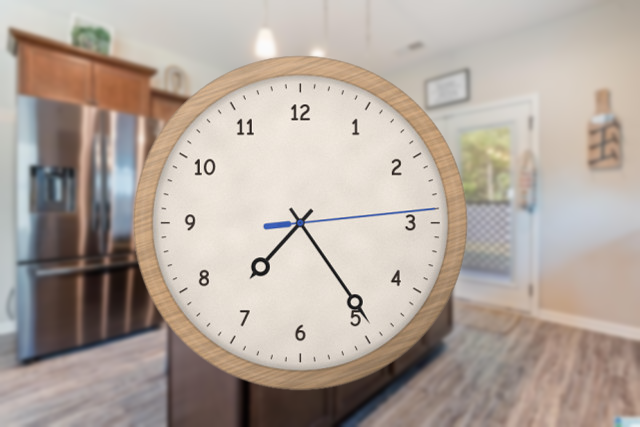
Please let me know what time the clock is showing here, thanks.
7:24:14
